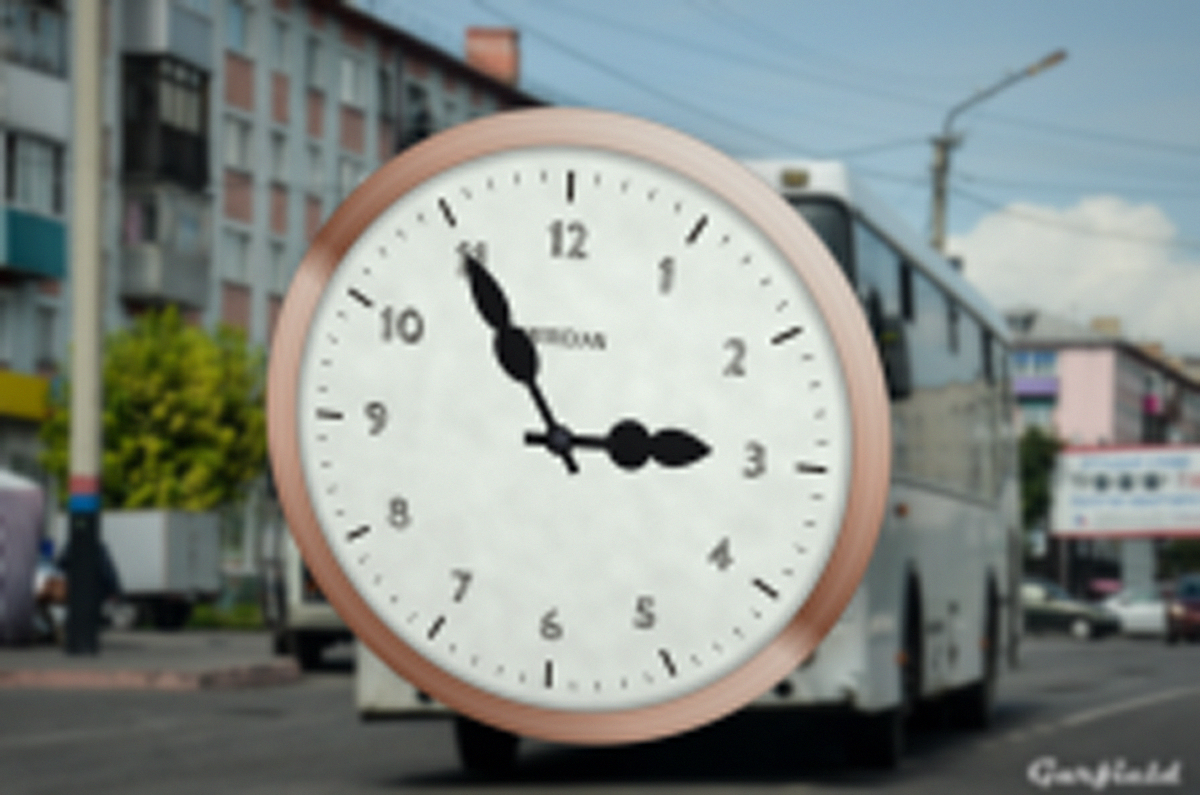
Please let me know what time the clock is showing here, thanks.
2:55
